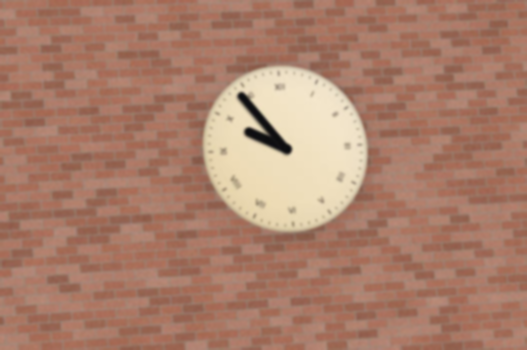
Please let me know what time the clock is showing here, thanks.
9:54
